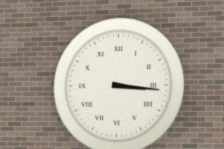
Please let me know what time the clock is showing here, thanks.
3:16
